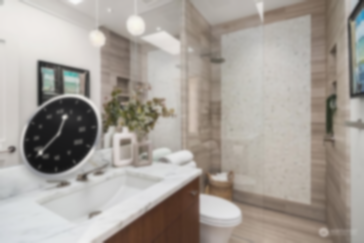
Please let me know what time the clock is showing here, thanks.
12:38
